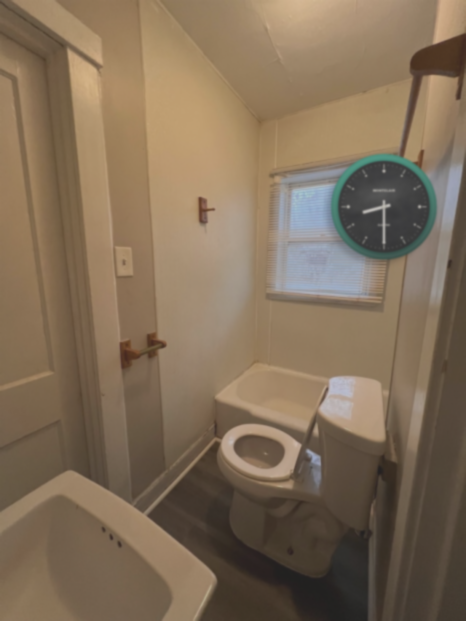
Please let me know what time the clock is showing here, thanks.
8:30
